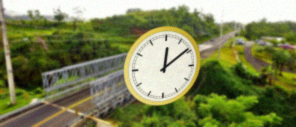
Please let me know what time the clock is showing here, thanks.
12:09
